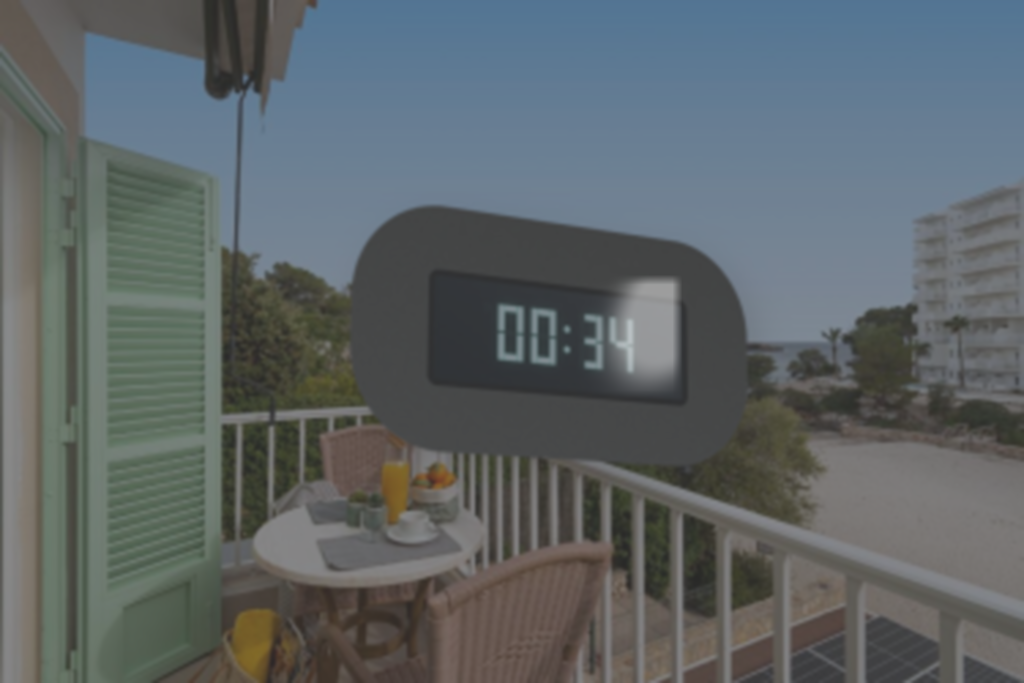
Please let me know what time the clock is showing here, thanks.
0:34
